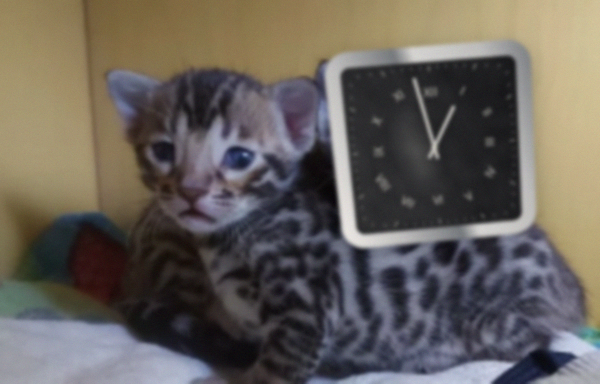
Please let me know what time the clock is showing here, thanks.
12:58
